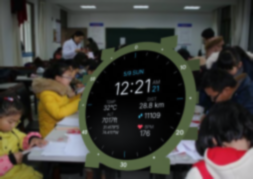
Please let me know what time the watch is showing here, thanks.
12:21
